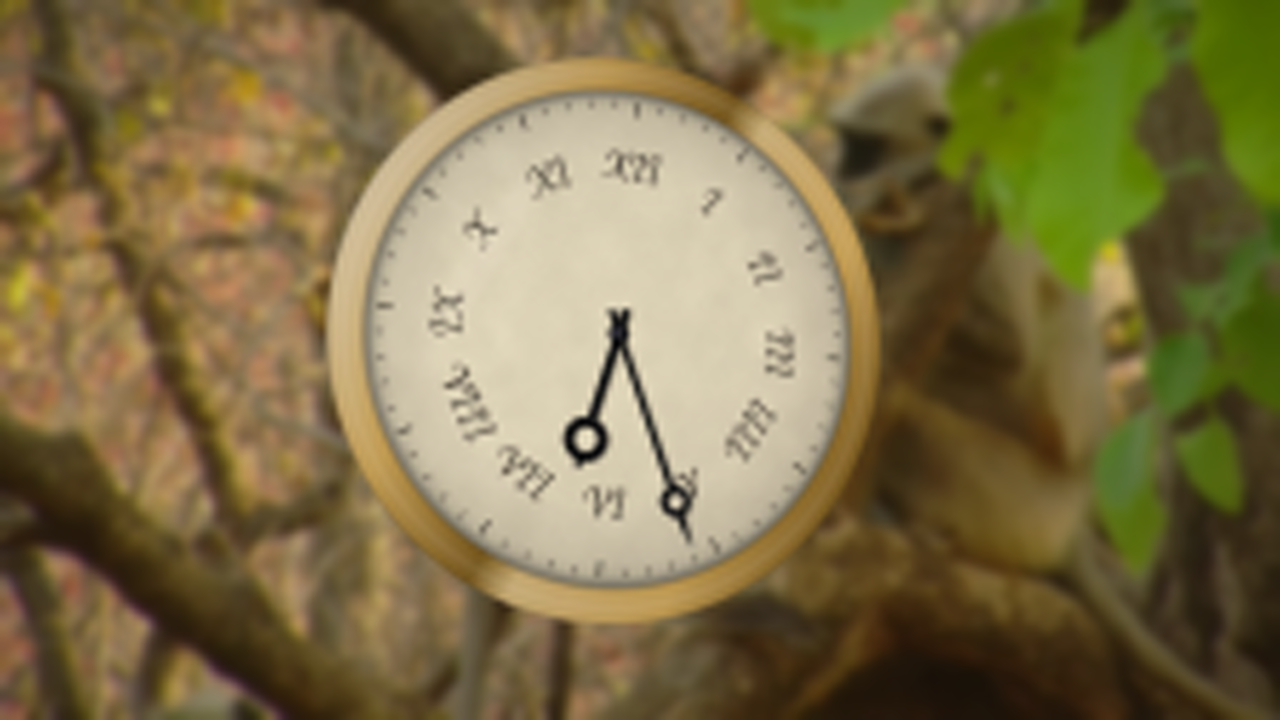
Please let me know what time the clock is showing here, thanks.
6:26
